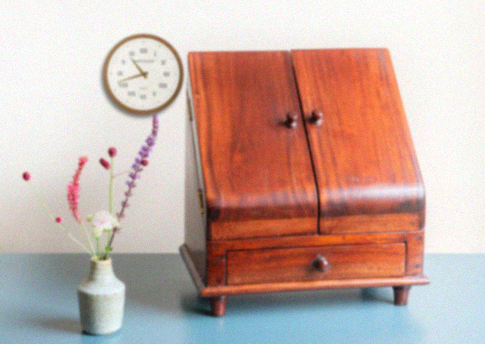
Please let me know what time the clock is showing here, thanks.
10:42
